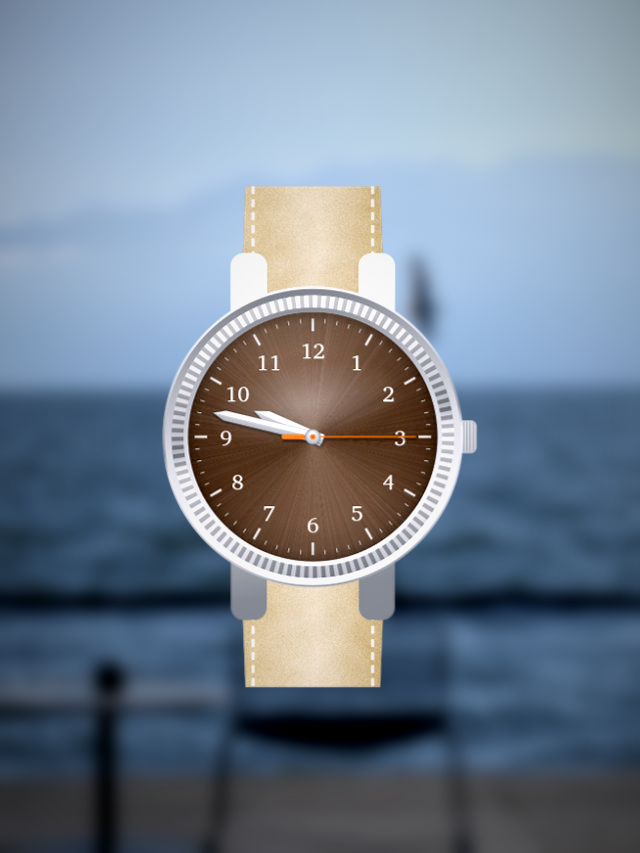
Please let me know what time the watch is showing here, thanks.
9:47:15
